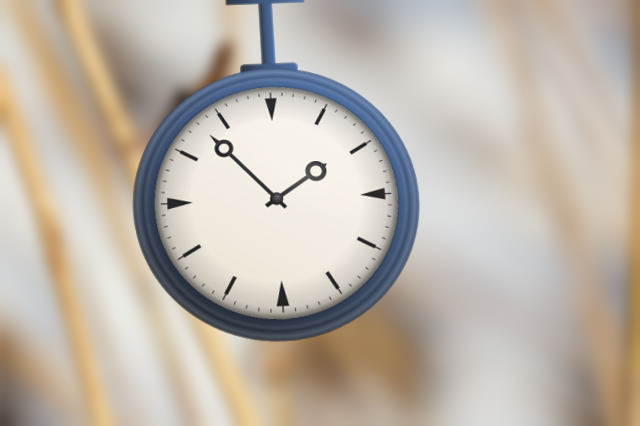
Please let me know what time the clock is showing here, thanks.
1:53
